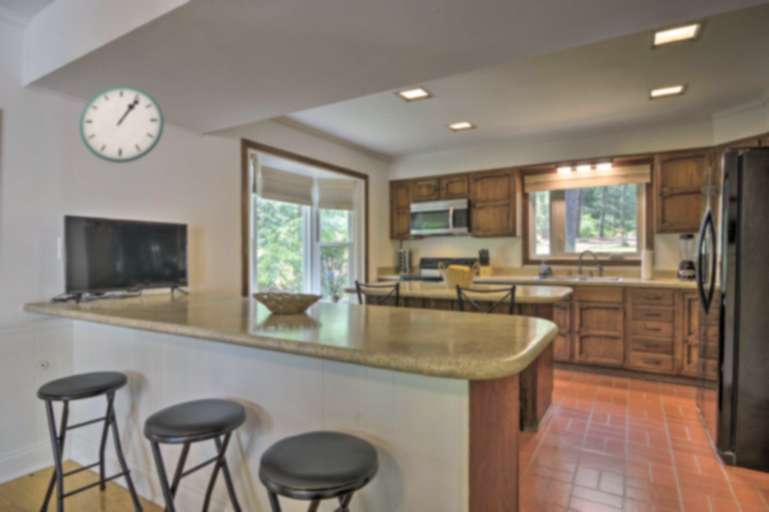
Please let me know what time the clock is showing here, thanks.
1:06
